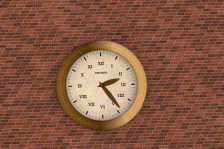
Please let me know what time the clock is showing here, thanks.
2:24
